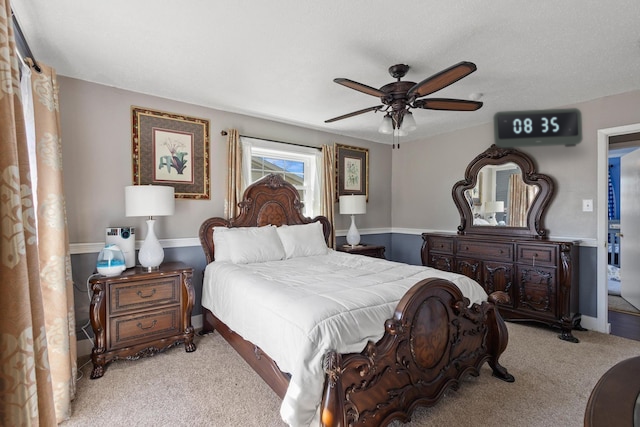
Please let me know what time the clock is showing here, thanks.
8:35
